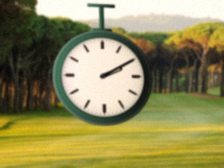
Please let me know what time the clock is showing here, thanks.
2:10
